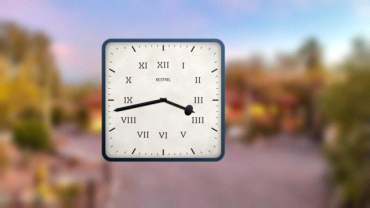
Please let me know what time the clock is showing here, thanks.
3:43
